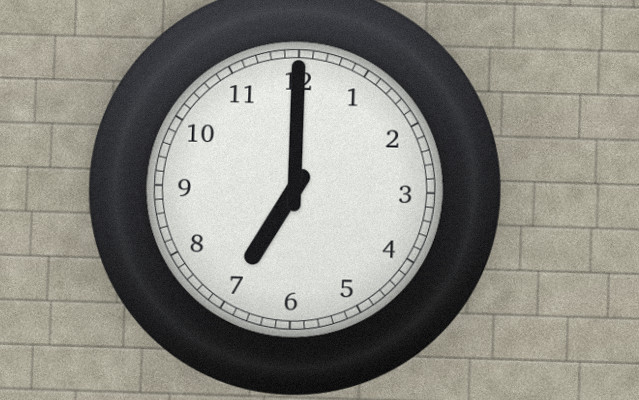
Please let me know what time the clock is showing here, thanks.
7:00
